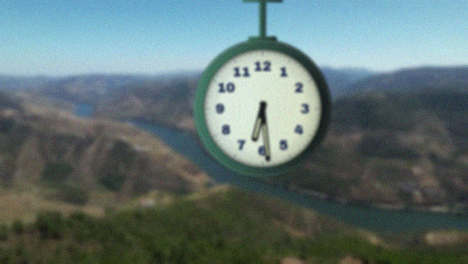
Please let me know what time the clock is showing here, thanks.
6:29
